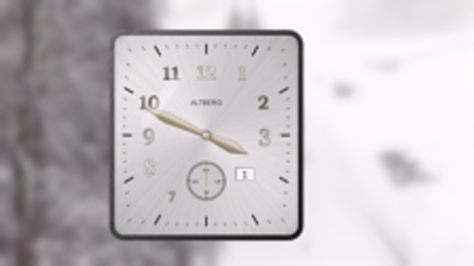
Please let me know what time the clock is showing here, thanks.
3:49
